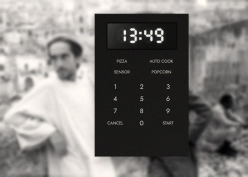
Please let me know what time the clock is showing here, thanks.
13:49
